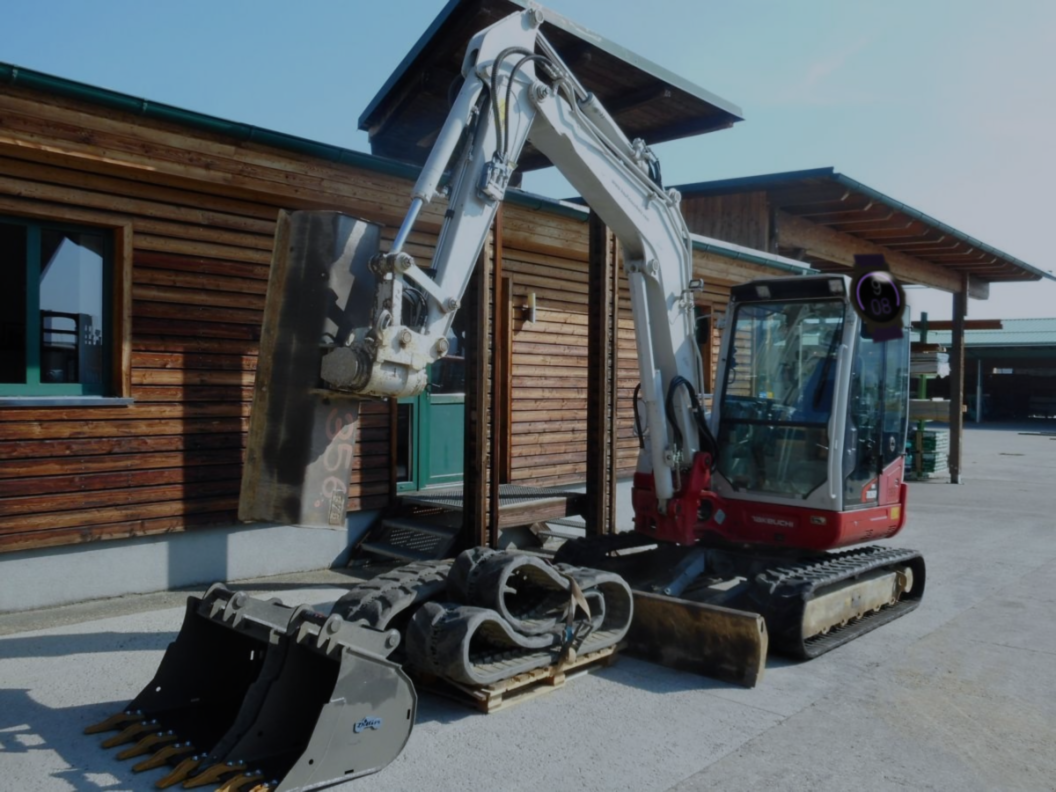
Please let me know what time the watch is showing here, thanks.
9:08
